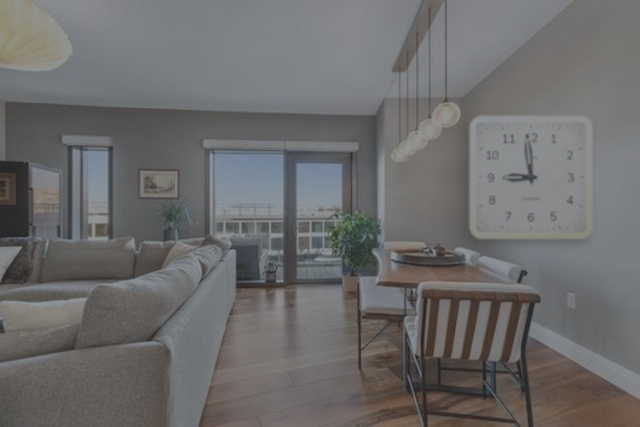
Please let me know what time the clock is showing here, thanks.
8:59
